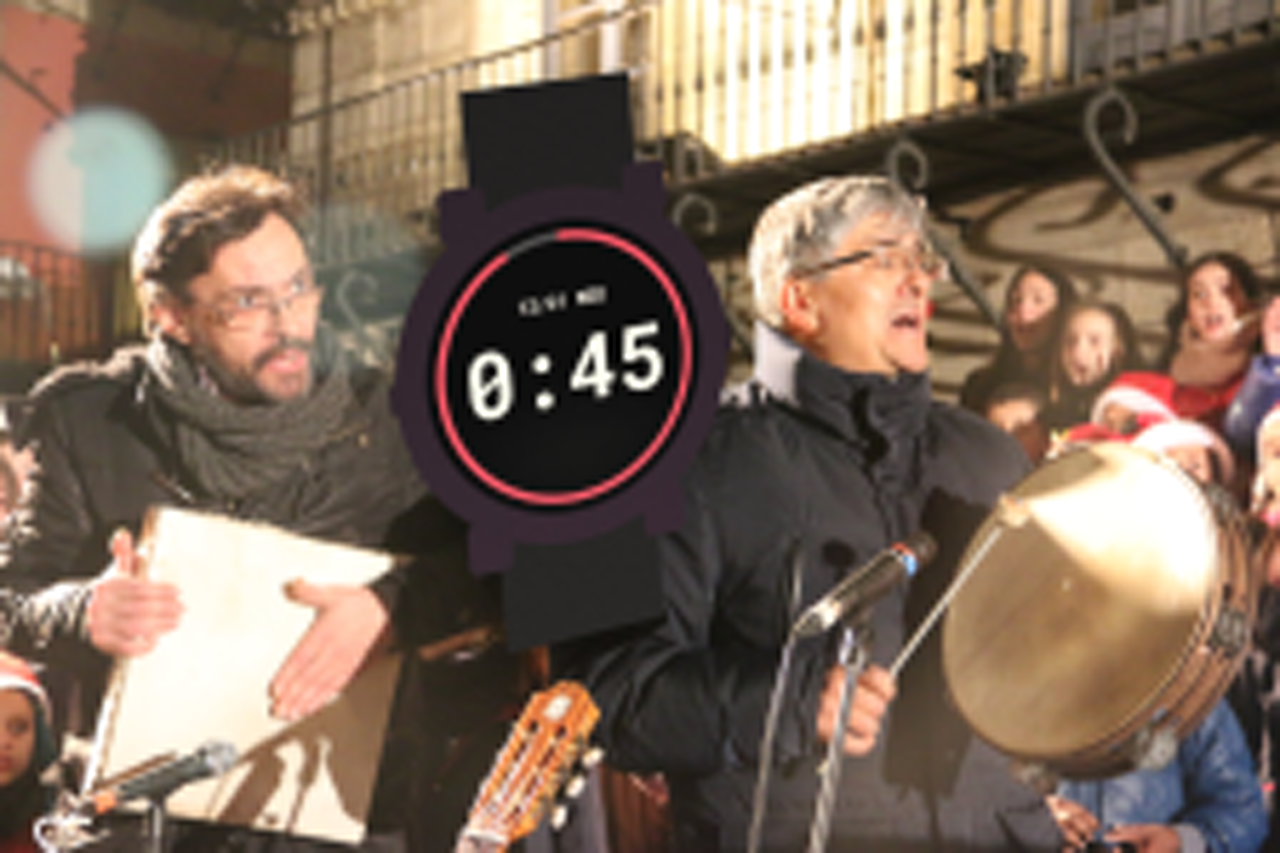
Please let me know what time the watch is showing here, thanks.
0:45
